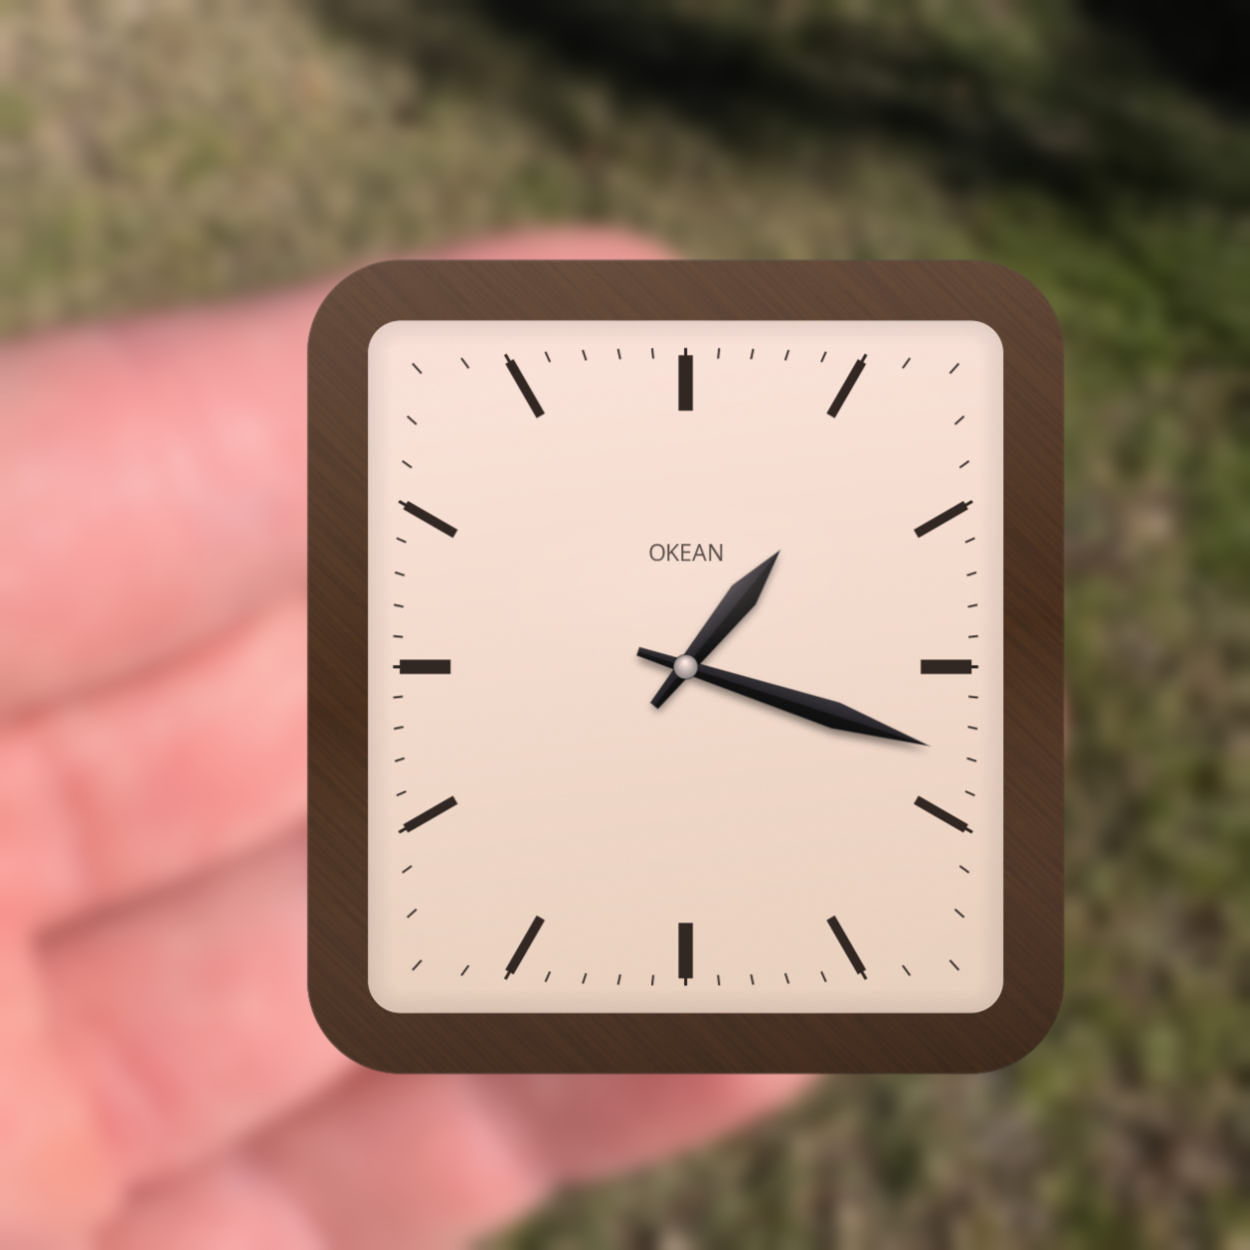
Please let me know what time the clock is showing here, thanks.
1:18
